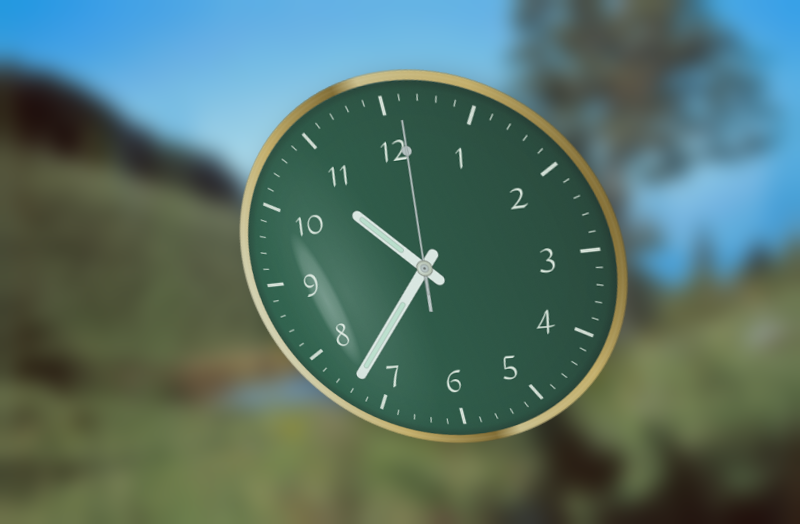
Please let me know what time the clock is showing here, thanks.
10:37:01
